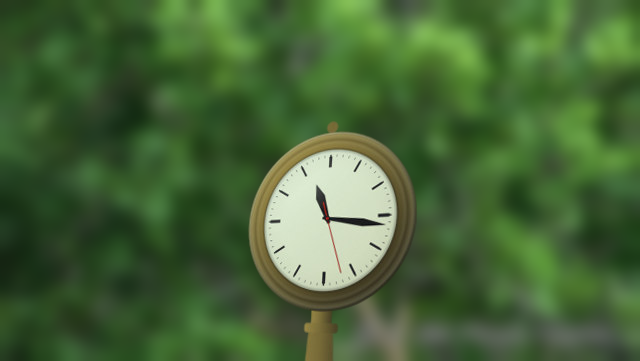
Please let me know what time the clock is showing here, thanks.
11:16:27
